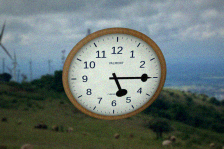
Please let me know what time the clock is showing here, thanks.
5:15
